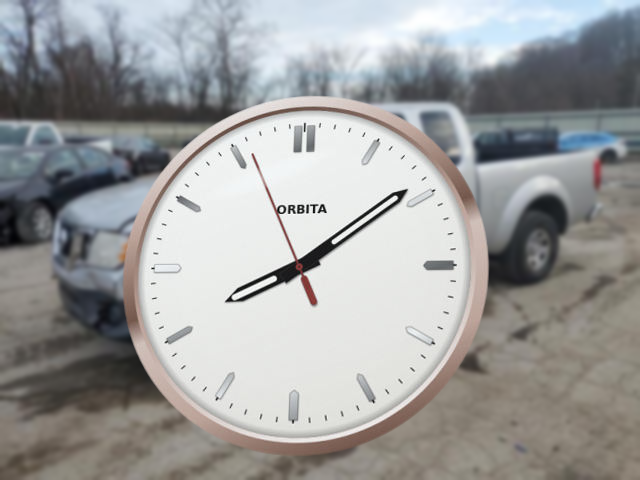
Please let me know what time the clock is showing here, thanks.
8:08:56
